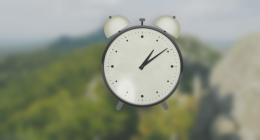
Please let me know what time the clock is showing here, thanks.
1:09
